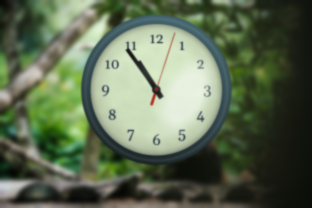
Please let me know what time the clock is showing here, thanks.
10:54:03
